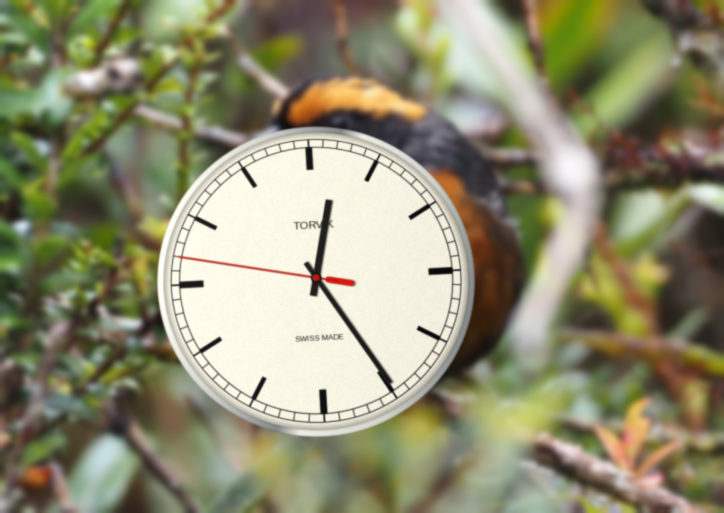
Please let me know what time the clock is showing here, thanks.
12:24:47
